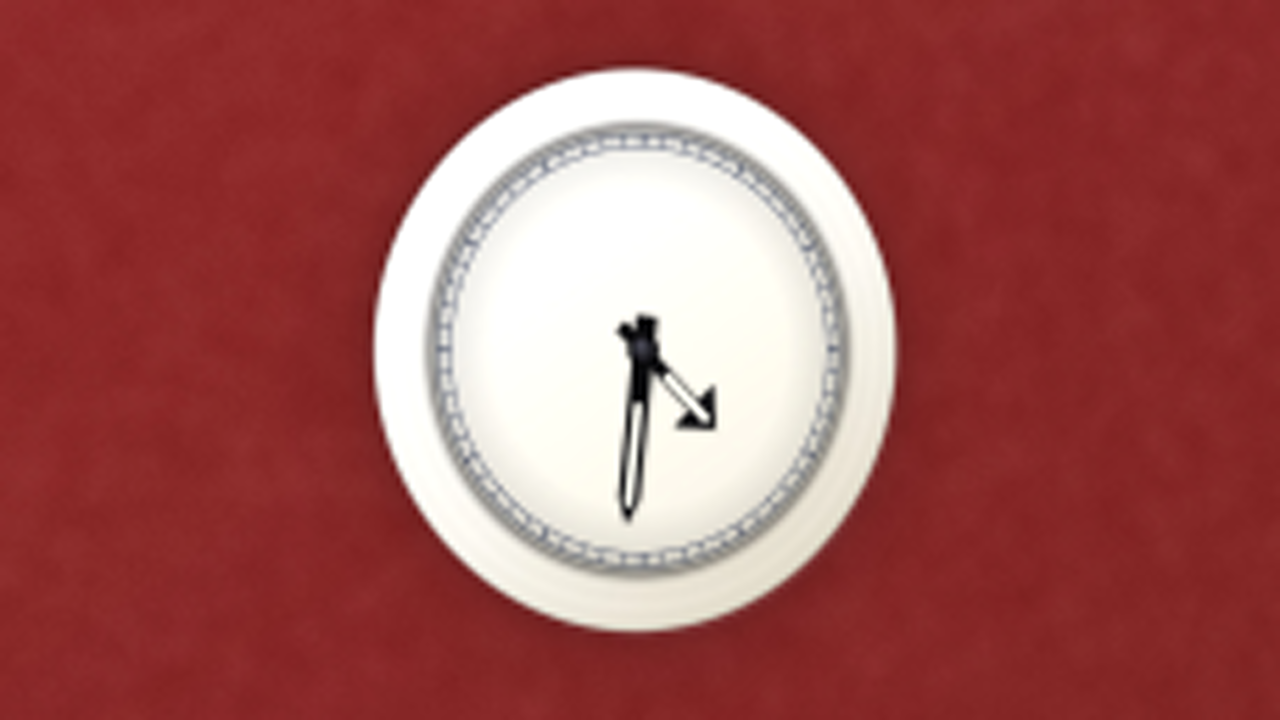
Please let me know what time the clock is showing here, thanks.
4:31
